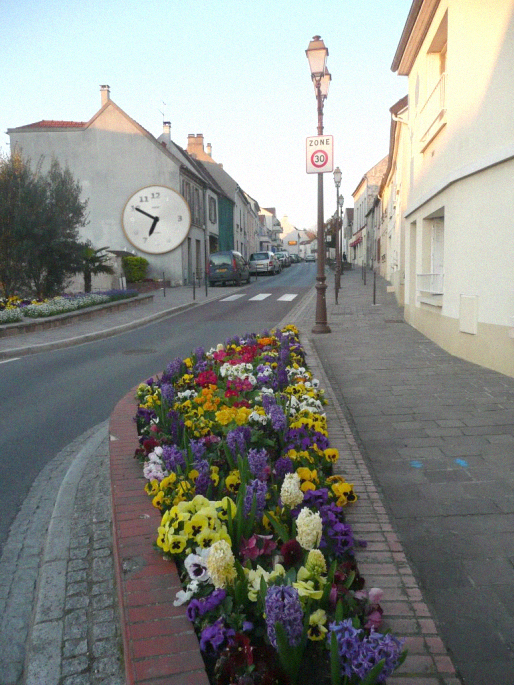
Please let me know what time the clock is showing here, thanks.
6:50
